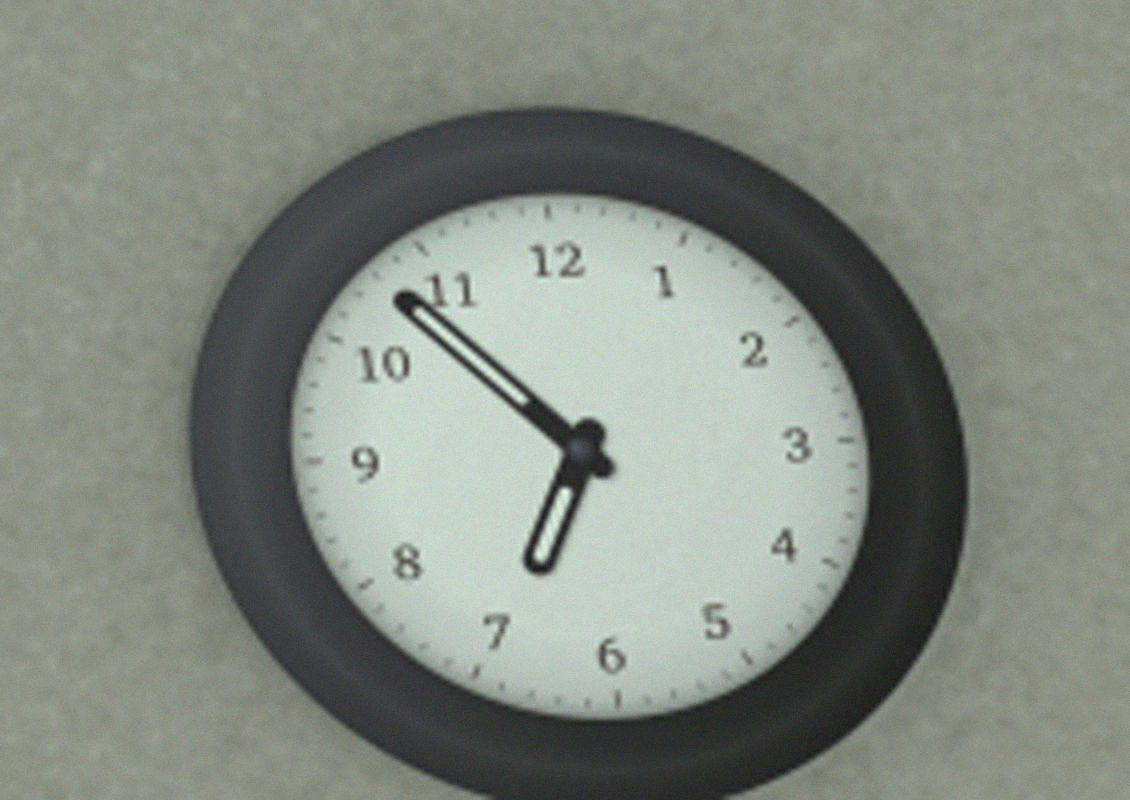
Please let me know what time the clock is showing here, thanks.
6:53
